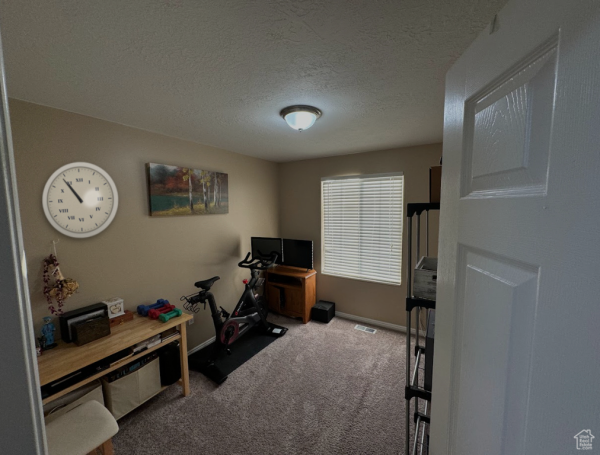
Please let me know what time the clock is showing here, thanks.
10:54
